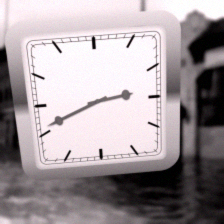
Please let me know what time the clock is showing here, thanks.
2:41
